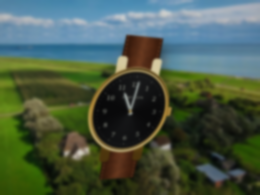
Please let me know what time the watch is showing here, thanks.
11:01
